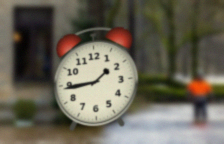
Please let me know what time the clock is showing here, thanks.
1:44
